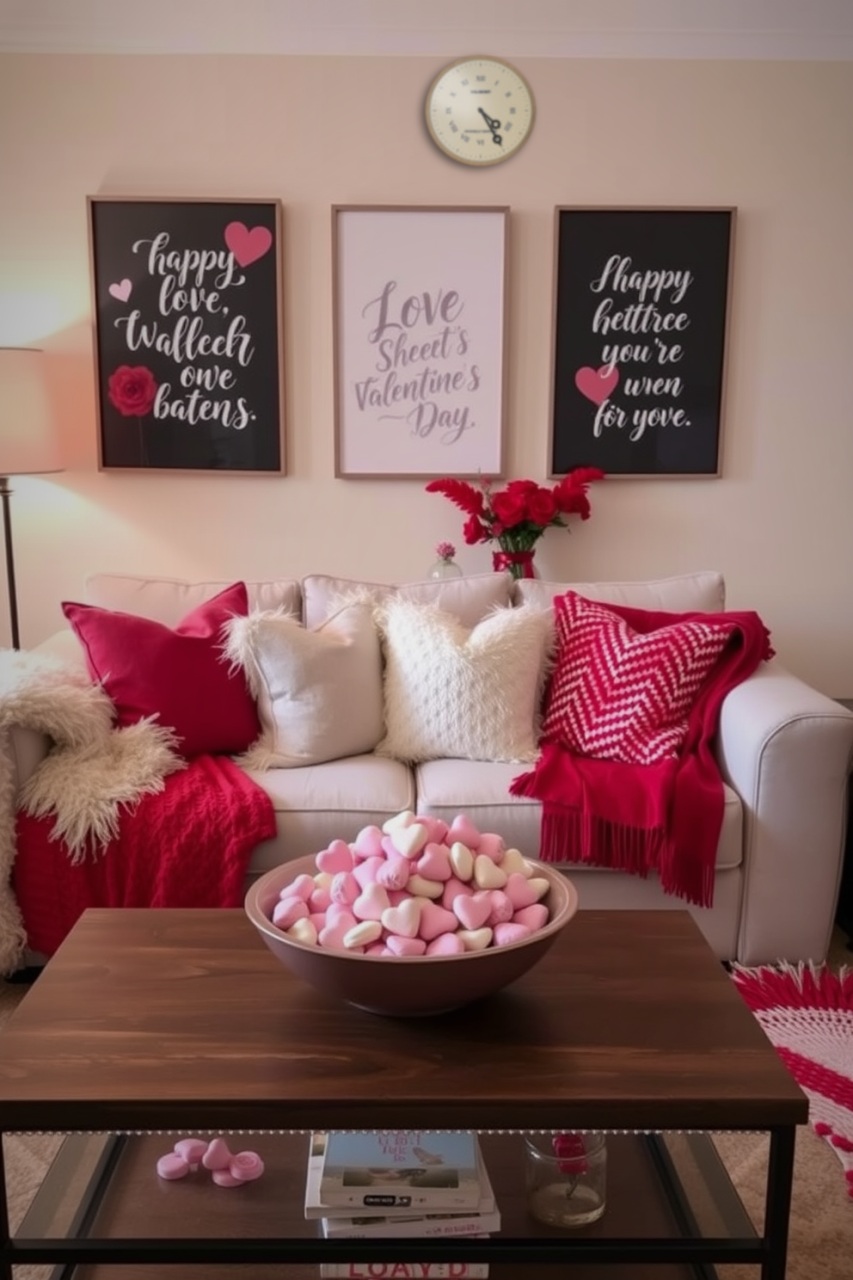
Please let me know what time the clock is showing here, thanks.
4:25
